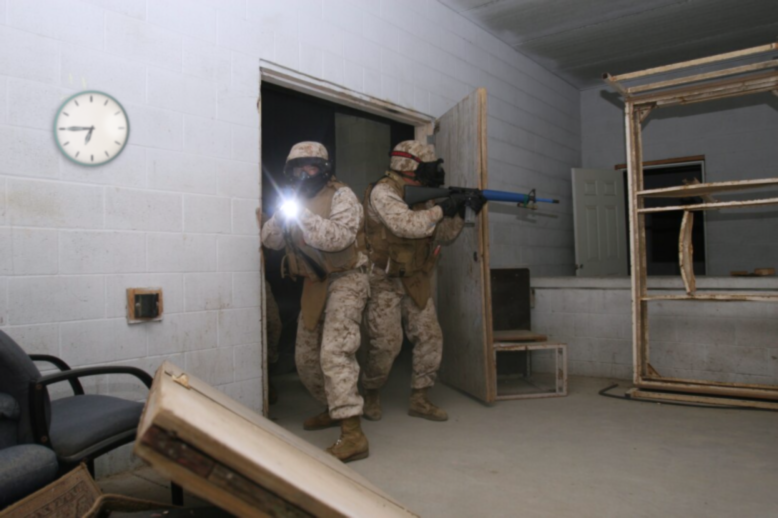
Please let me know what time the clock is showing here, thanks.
6:45
